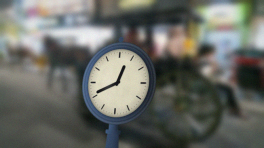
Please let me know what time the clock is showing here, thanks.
12:41
